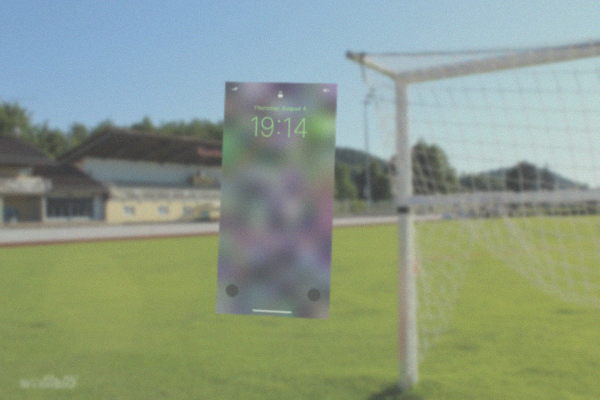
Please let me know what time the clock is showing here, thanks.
19:14
